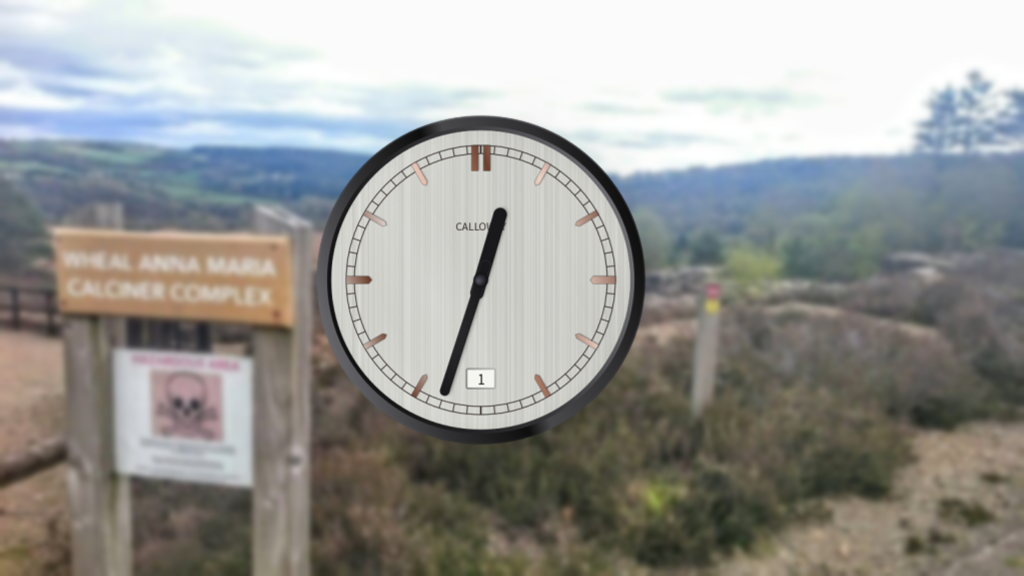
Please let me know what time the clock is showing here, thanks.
12:33
